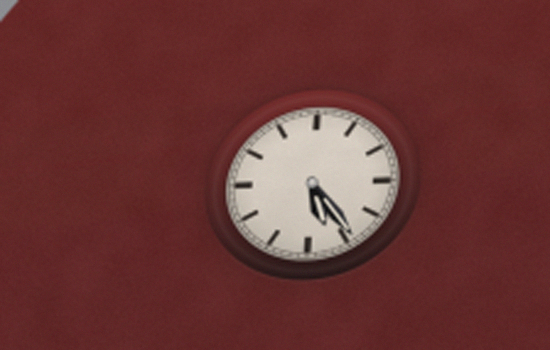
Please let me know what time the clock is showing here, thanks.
5:24
